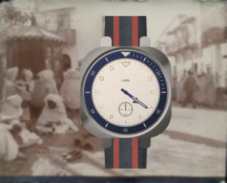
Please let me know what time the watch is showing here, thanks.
4:21
